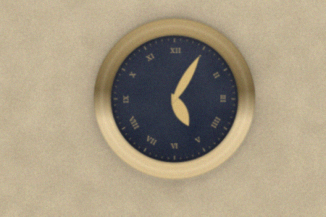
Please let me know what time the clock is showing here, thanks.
5:05
